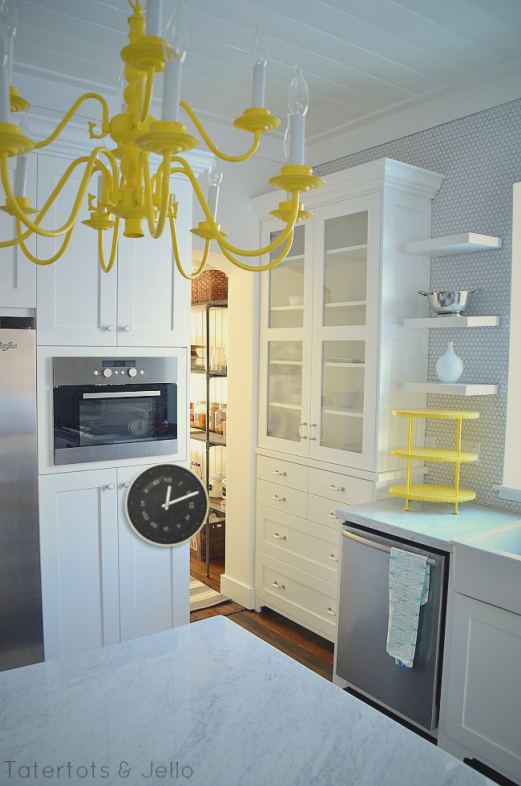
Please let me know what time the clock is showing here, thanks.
12:11
